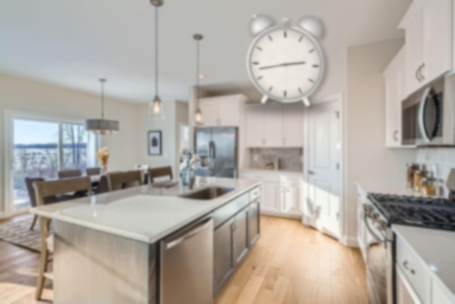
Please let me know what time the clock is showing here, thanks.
2:43
